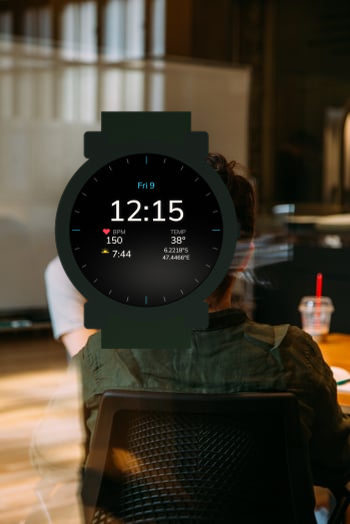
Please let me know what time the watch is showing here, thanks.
12:15
